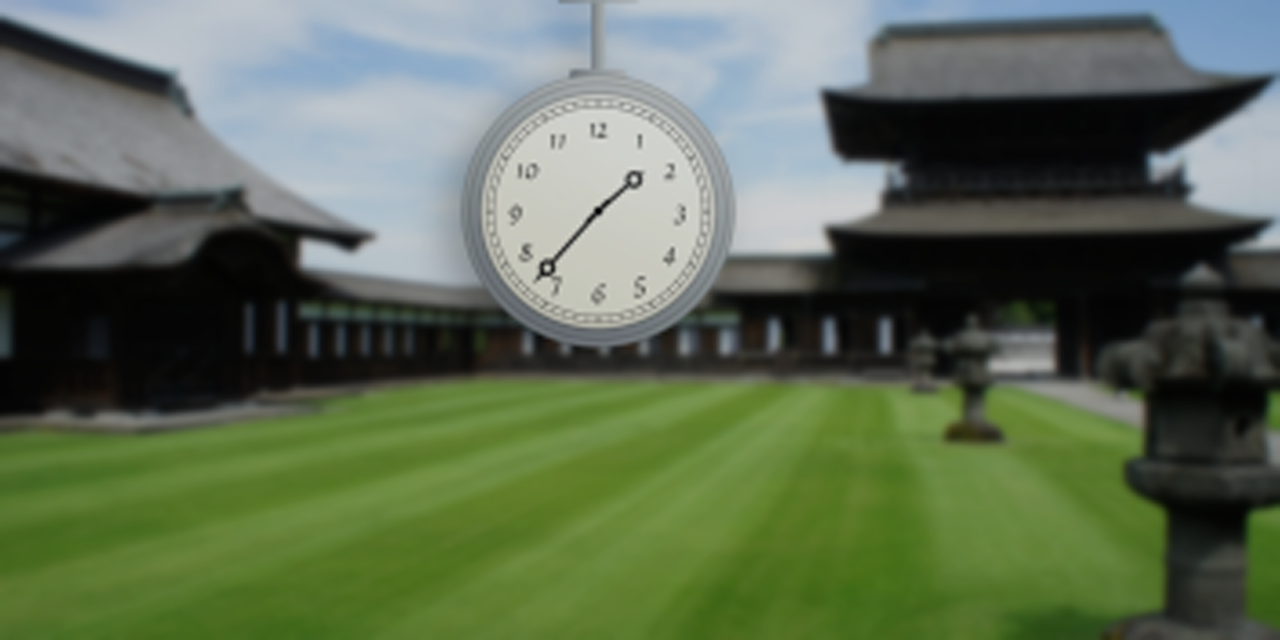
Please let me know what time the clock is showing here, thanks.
1:37
